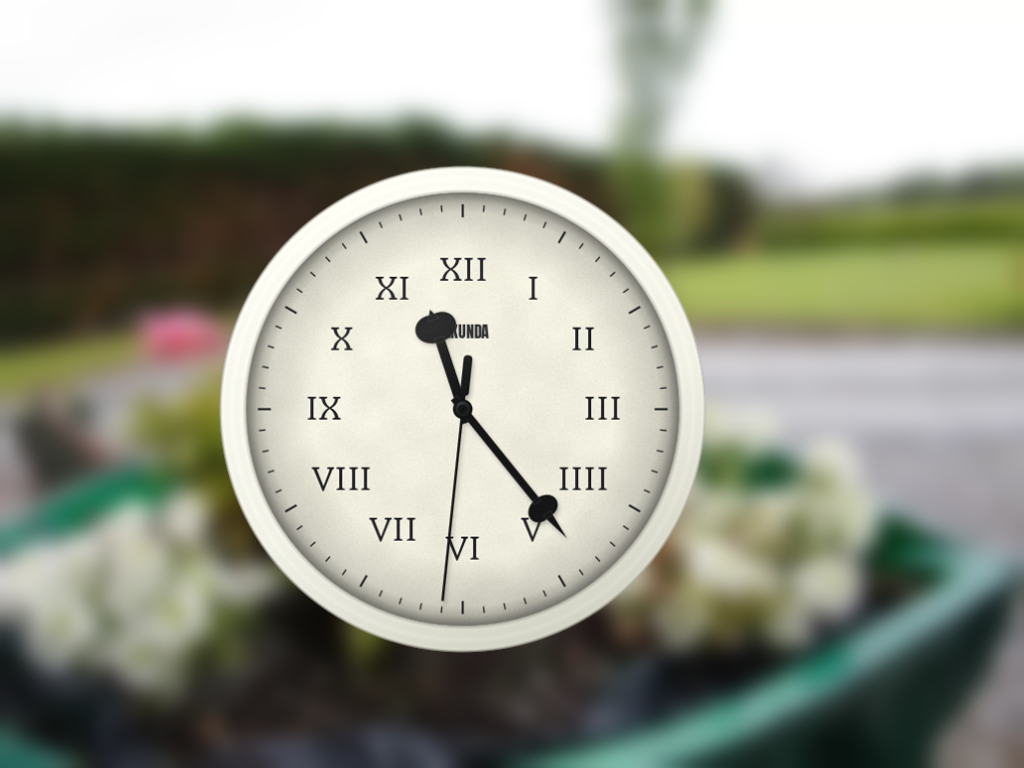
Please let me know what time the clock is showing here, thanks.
11:23:31
